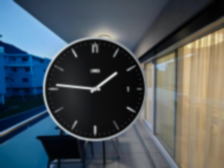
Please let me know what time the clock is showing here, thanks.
1:46
